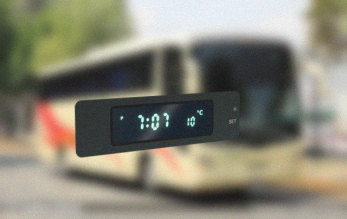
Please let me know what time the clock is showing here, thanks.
7:07
